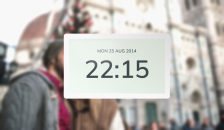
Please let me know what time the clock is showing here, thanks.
22:15
